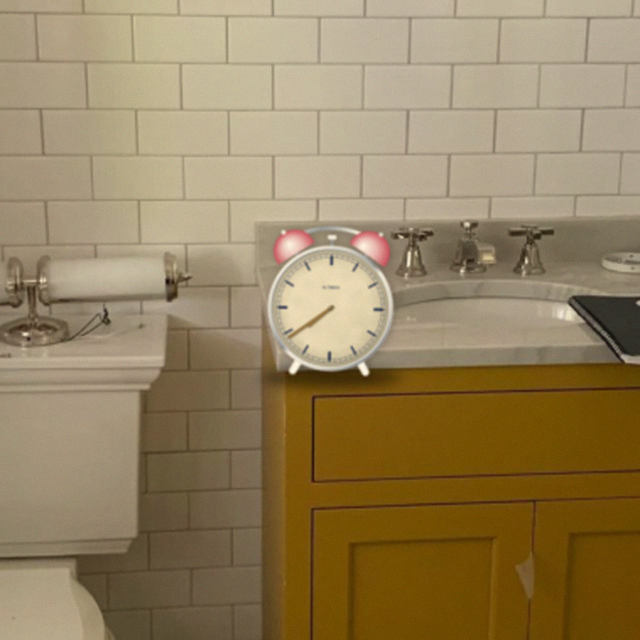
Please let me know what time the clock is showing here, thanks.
7:39
